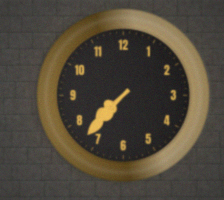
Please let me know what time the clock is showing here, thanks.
7:37
